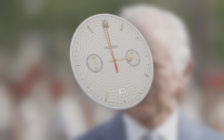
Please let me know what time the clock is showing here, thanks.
2:59
